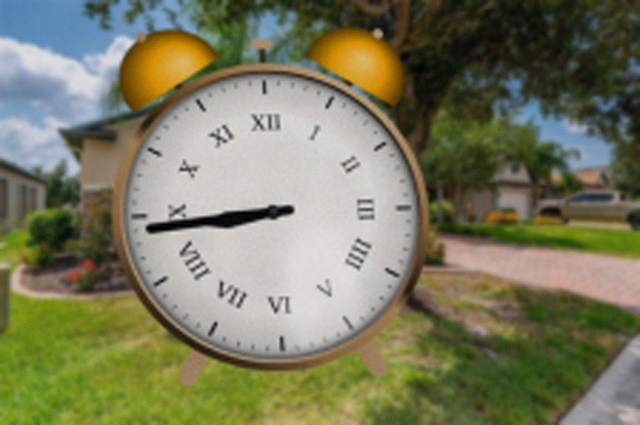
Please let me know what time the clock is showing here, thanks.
8:44
